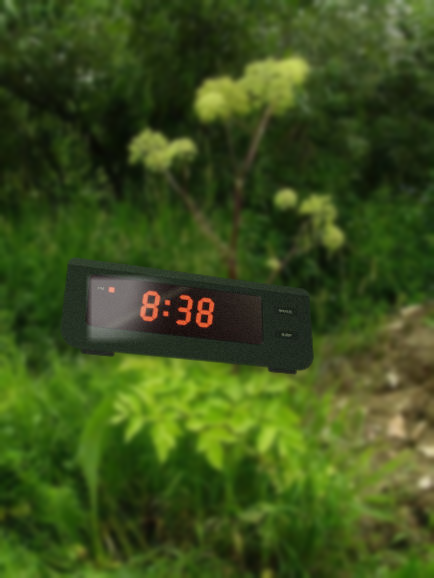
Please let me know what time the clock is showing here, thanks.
8:38
